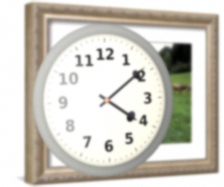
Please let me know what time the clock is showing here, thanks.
4:09
